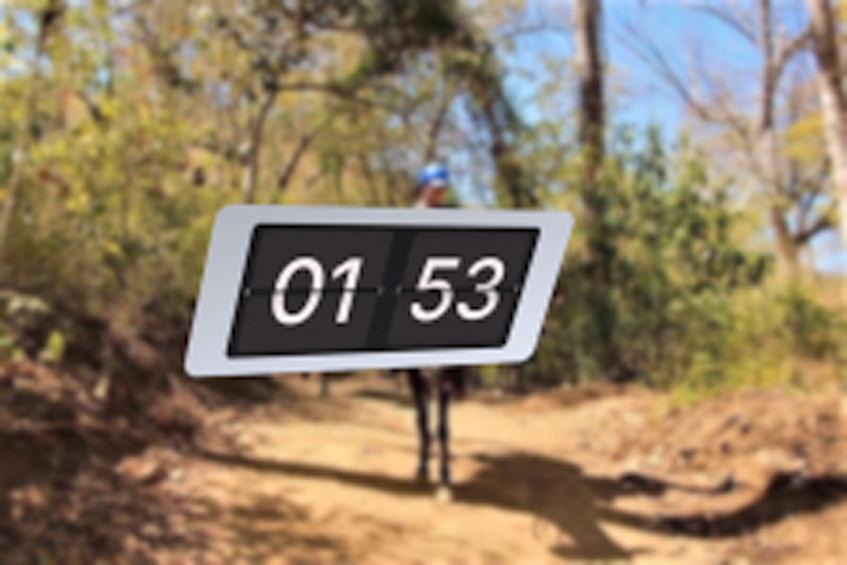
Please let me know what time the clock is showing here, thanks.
1:53
